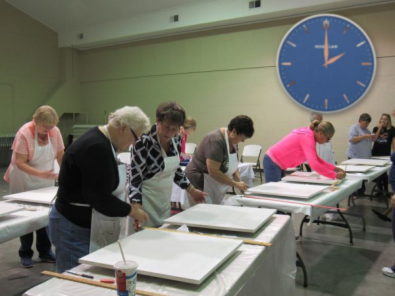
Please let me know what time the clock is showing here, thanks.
2:00
